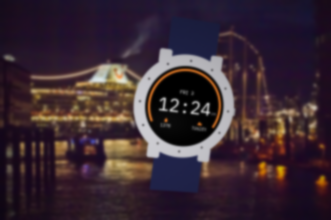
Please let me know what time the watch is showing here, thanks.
12:24
